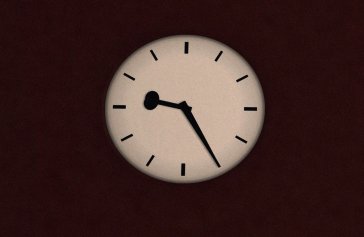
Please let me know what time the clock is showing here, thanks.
9:25
